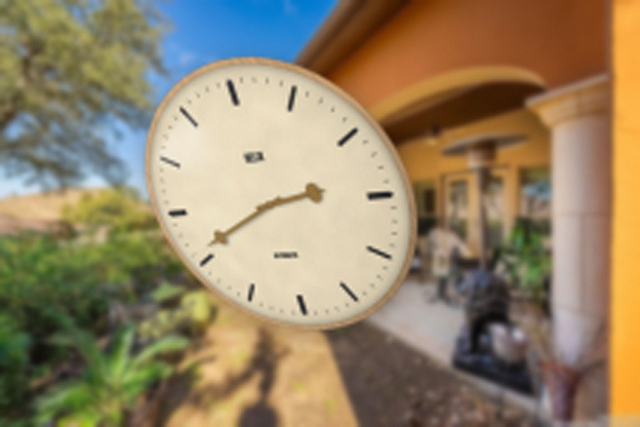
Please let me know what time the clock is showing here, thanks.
2:41
